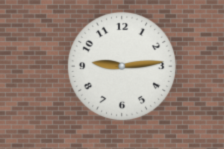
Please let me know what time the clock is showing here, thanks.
9:14
